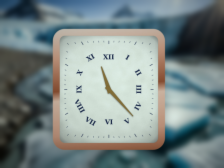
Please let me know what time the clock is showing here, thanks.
11:23
